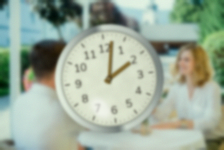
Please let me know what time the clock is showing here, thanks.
2:02
